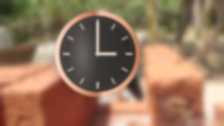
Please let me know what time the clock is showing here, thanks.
3:00
